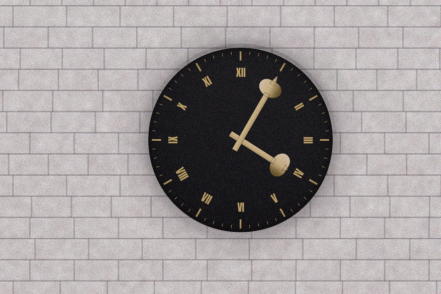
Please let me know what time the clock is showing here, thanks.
4:05
